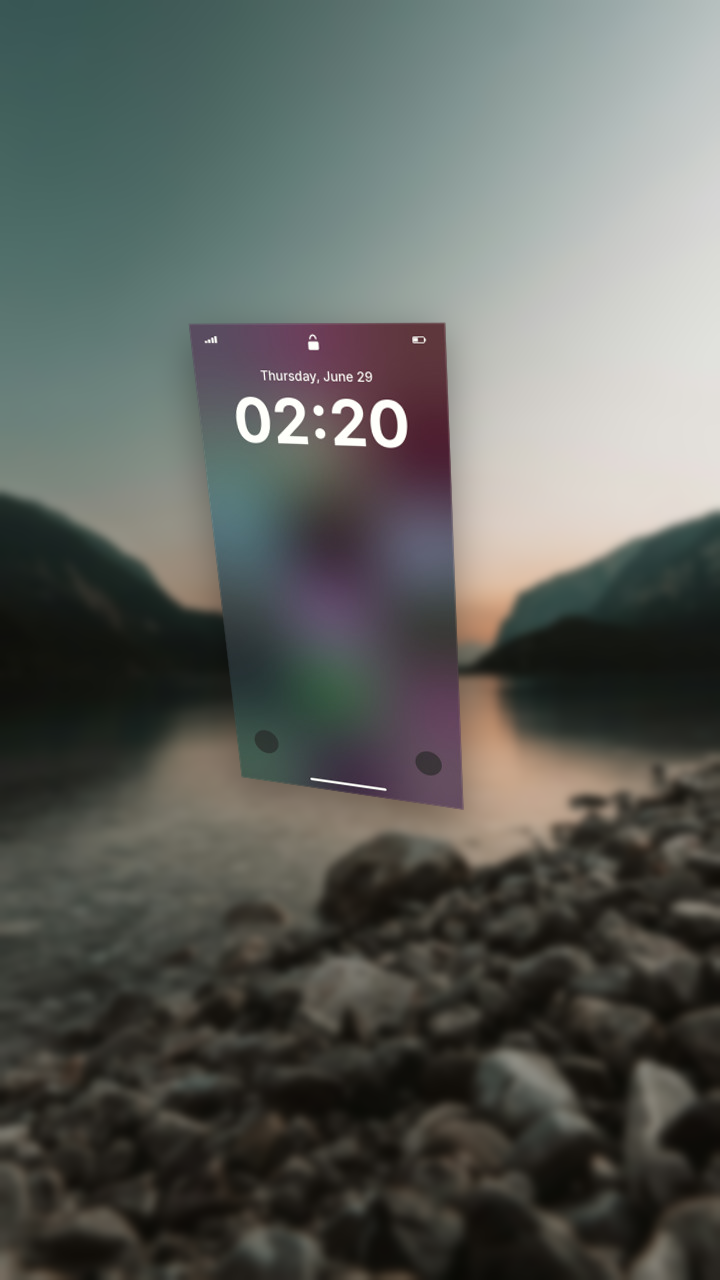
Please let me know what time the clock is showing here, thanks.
2:20
